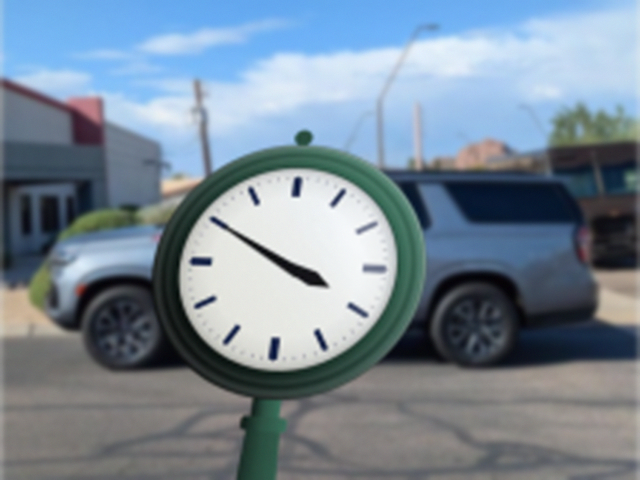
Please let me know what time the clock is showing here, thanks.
3:50
